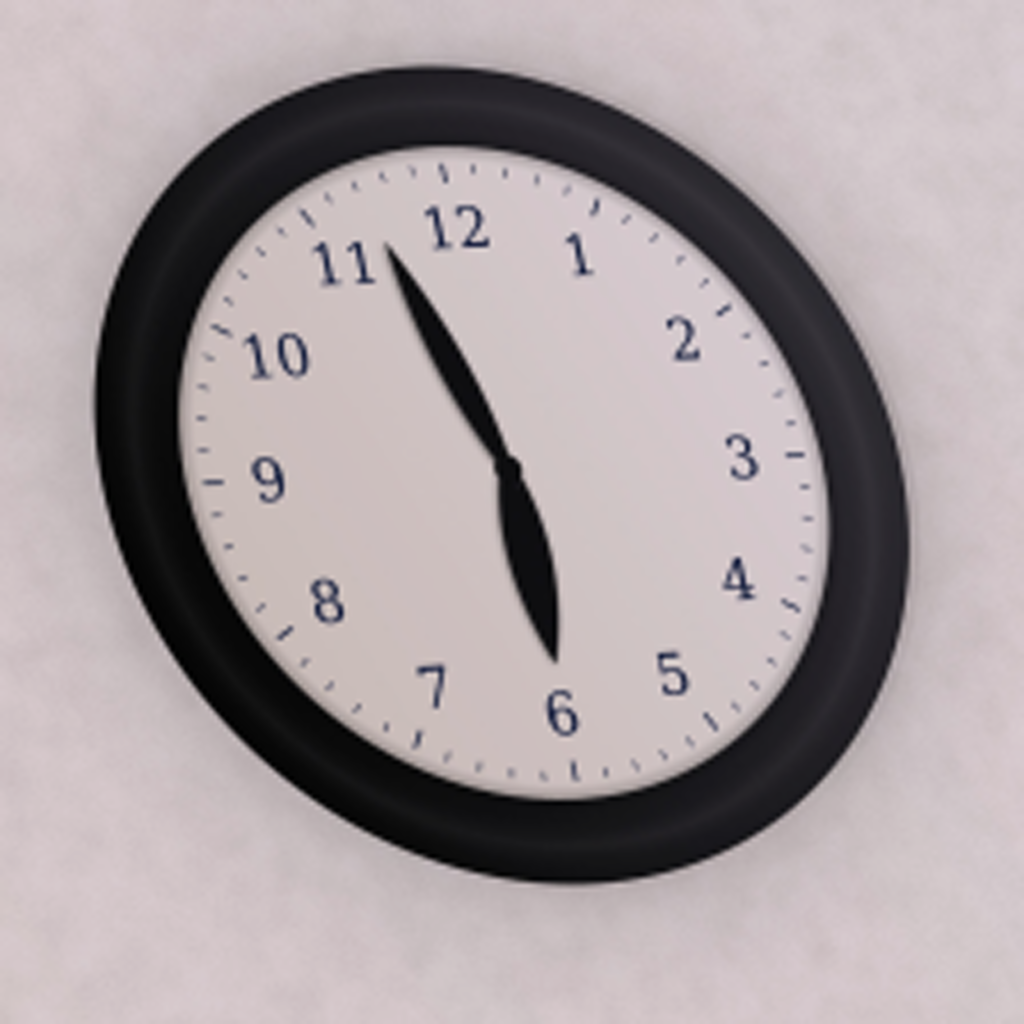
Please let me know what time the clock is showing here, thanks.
5:57
